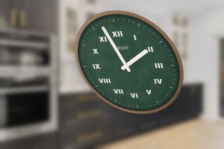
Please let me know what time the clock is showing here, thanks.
1:57
